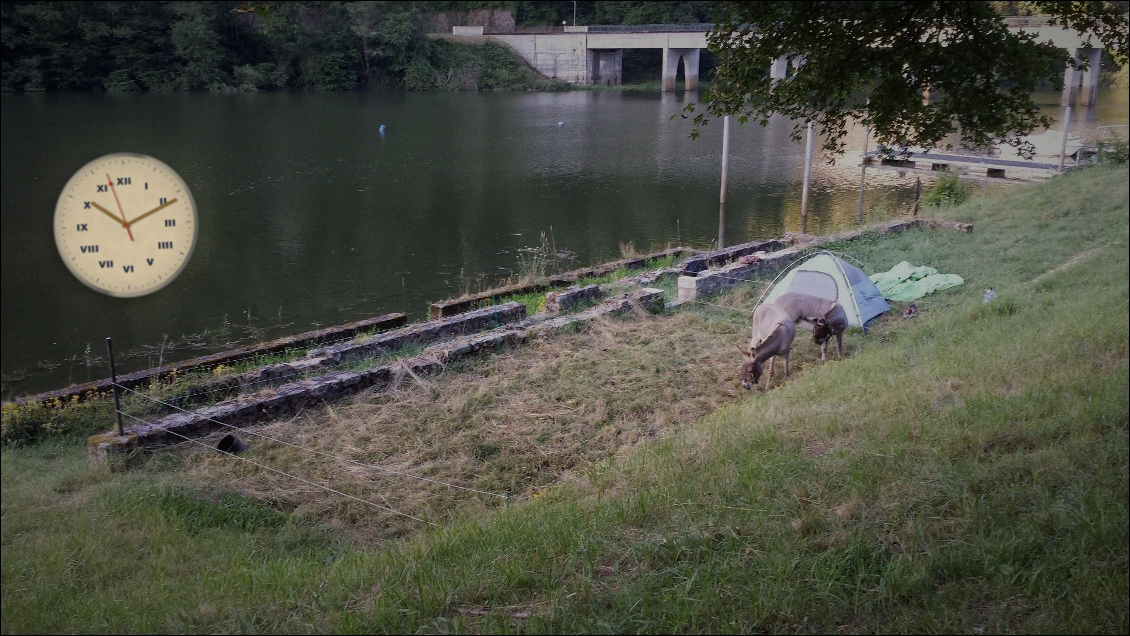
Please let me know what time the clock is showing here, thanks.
10:10:57
